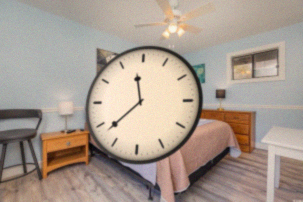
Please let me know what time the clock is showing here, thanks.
11:38
